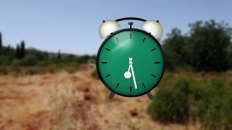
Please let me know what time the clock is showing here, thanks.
6:28
